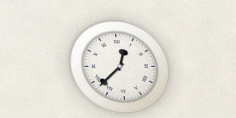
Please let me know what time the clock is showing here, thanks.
12:38
